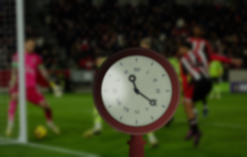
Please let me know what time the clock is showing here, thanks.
11:21
